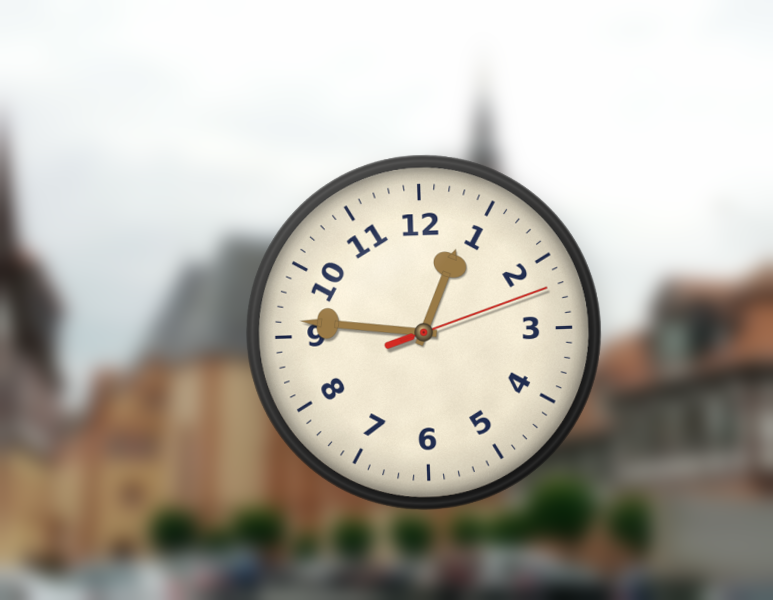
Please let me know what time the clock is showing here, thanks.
12:46:12
